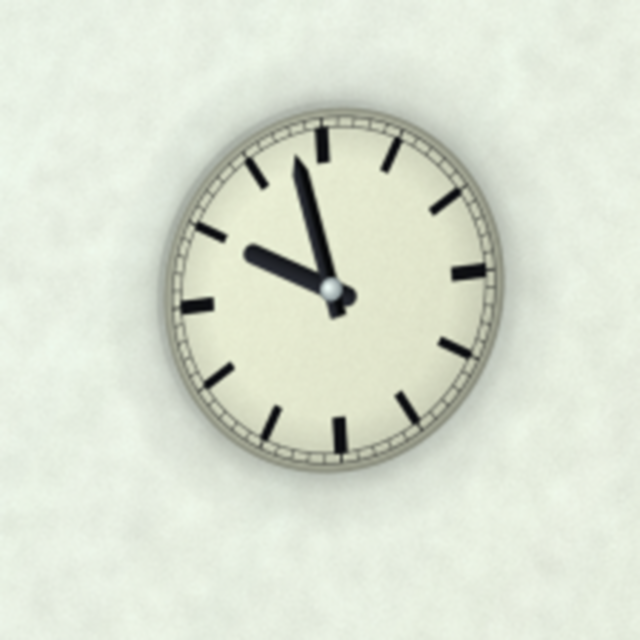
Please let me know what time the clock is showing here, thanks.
9:58
